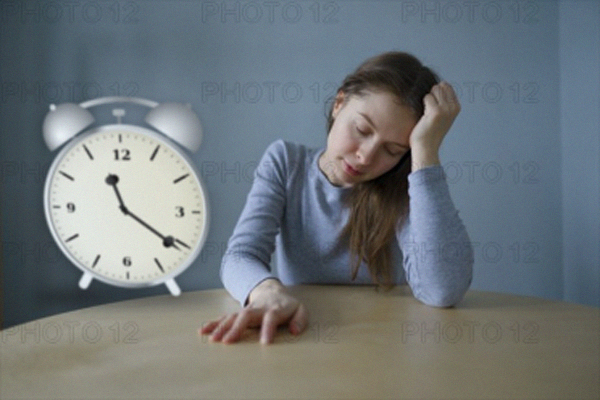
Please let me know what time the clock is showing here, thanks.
11:21
